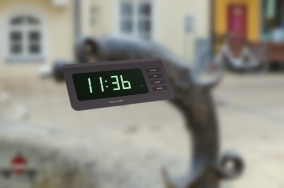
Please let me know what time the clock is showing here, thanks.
11:36
